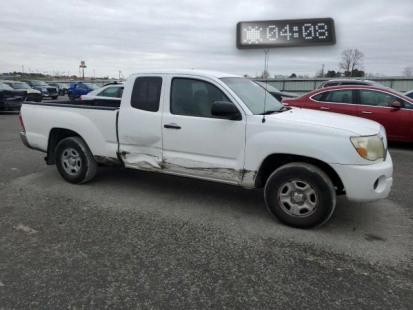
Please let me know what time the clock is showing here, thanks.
4:08
